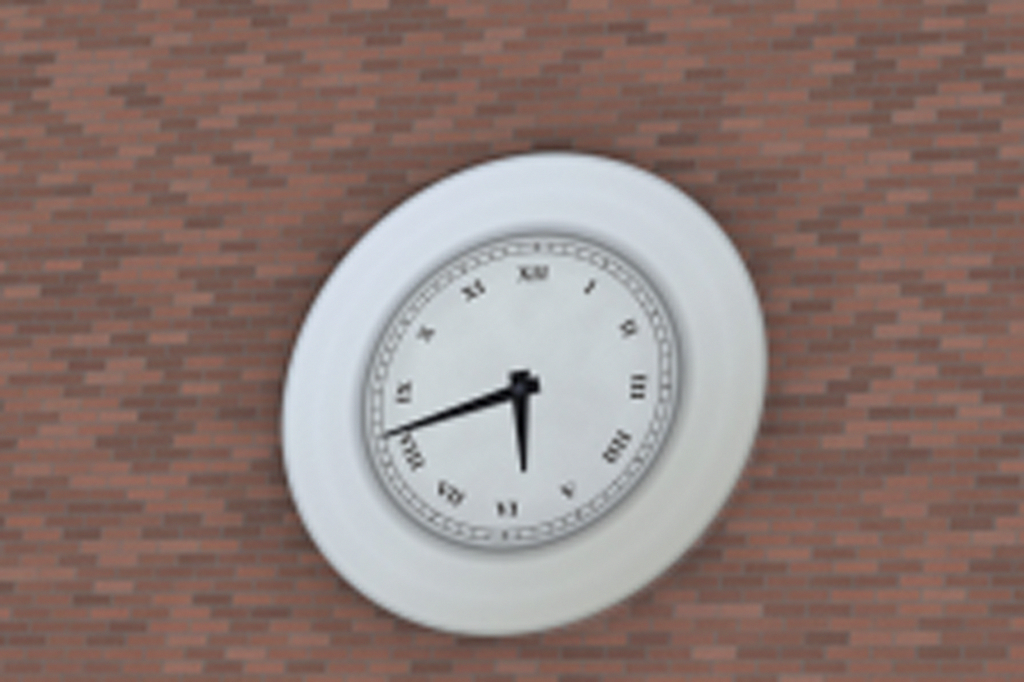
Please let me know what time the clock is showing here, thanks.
5:42
